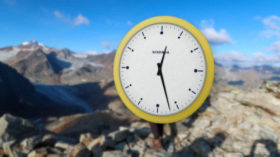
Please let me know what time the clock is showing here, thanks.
12:27
